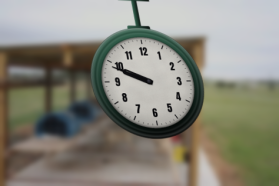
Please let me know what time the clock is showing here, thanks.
9:49
